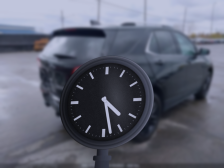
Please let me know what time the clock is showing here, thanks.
4:28
